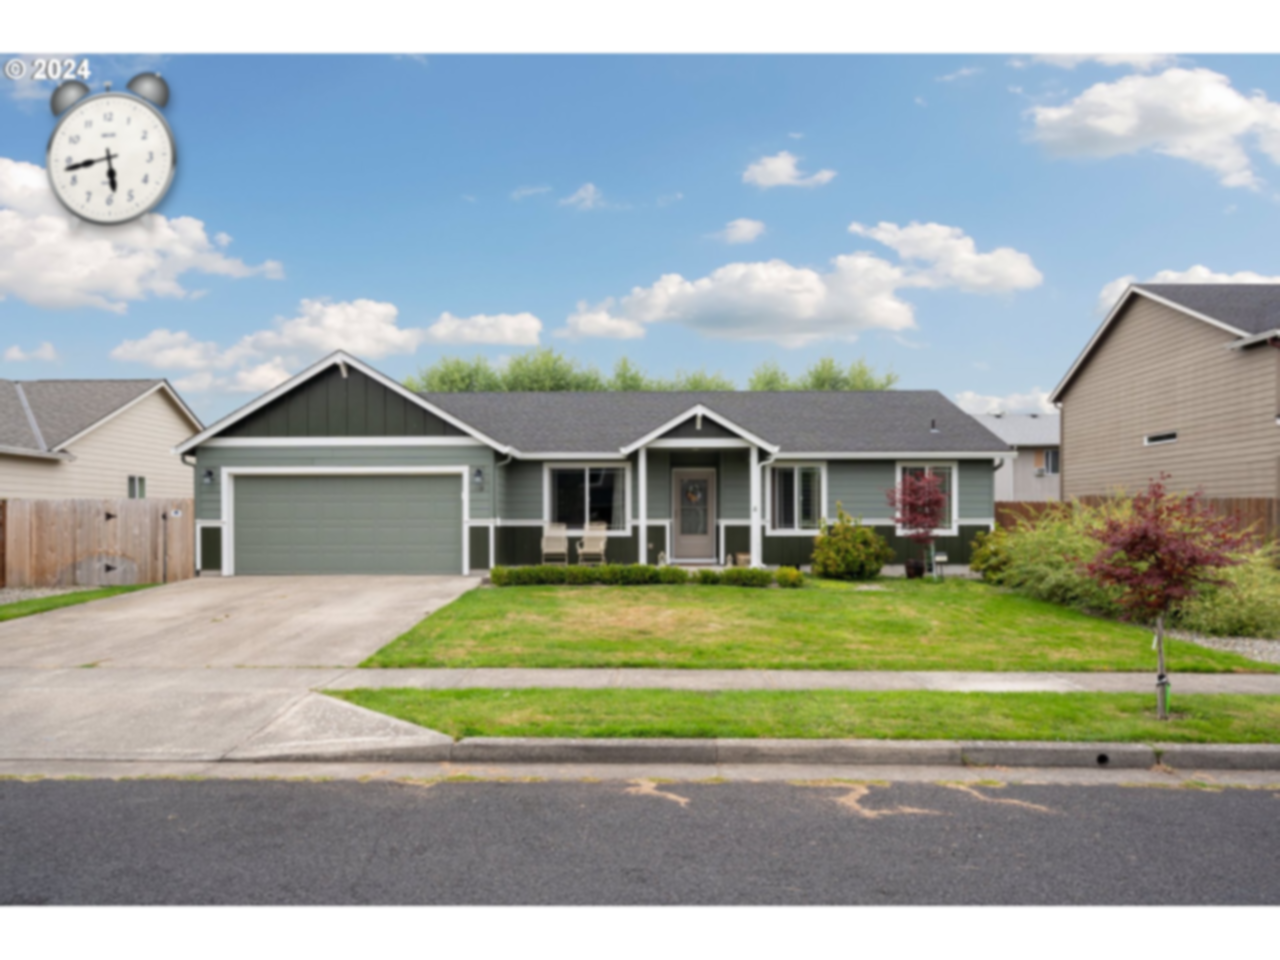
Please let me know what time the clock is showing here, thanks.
5:43
